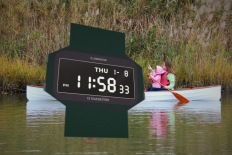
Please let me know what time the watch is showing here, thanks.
11:58:33
